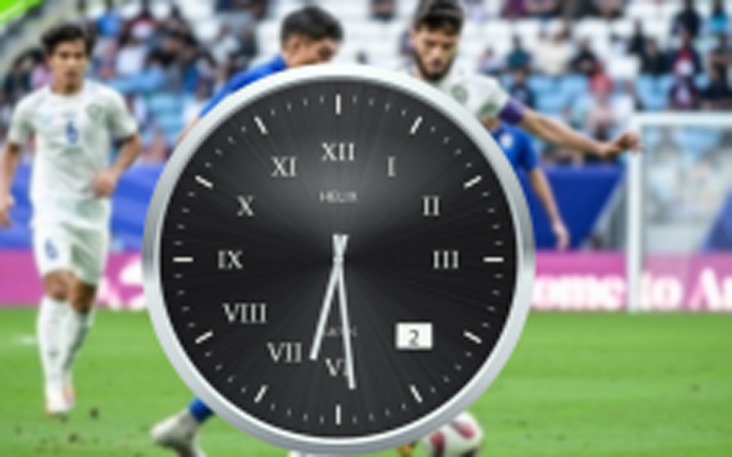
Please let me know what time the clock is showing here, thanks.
6:29
